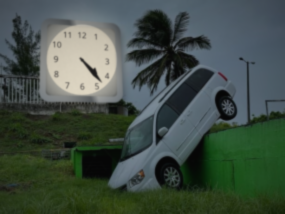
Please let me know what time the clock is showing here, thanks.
4:23
